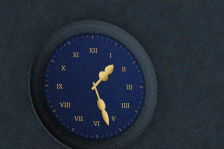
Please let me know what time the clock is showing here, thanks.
1:27
